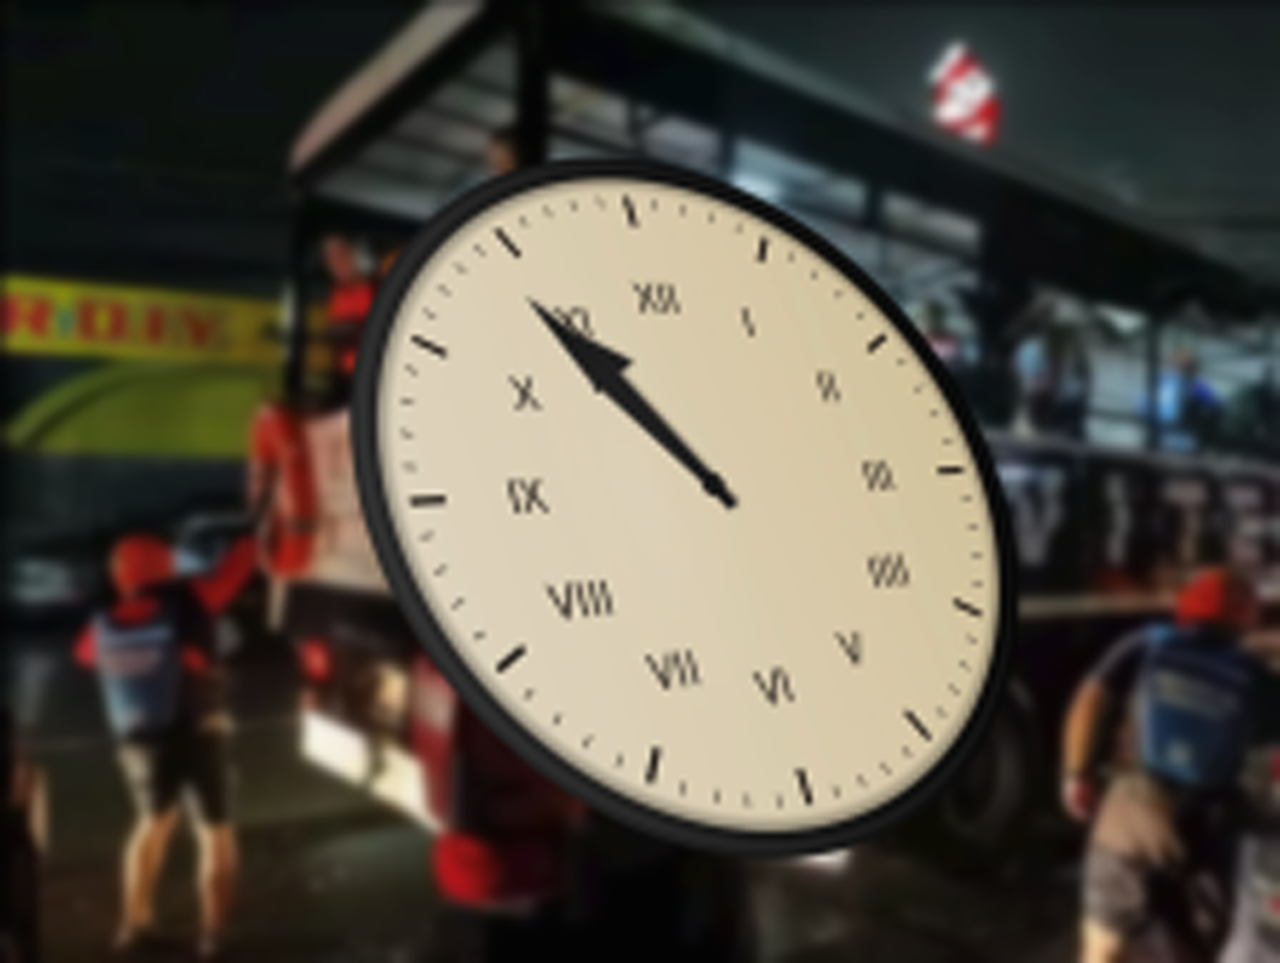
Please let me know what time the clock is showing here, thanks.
10:54
